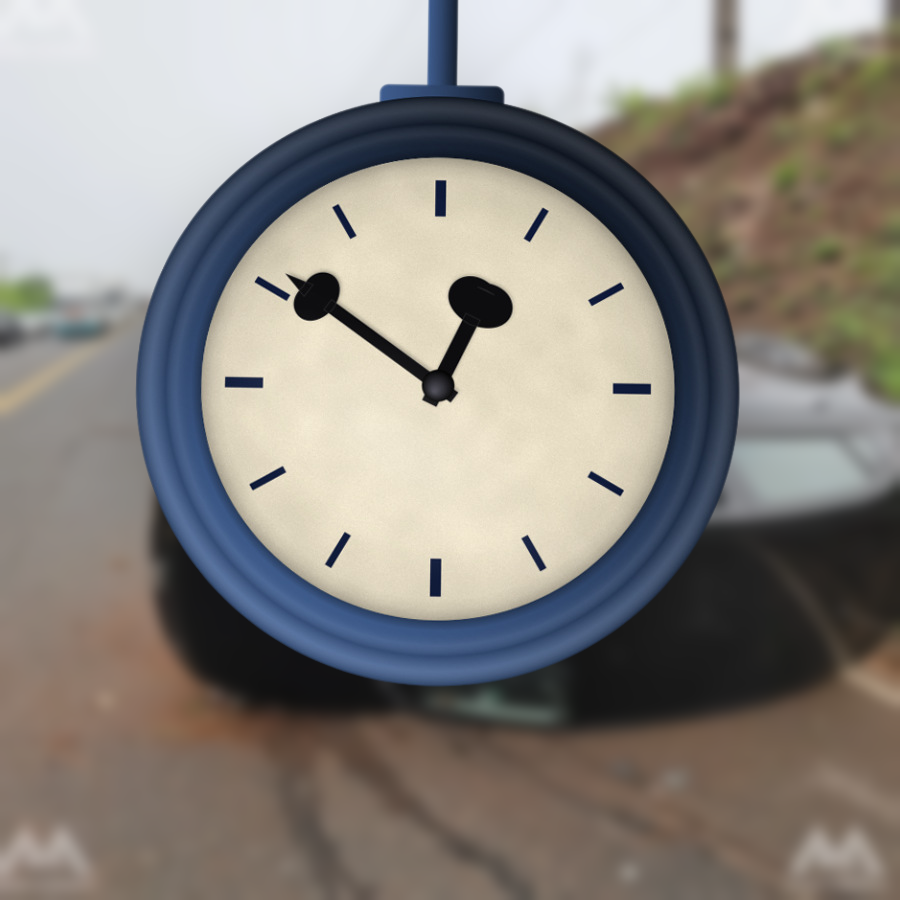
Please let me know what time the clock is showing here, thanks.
12:51
